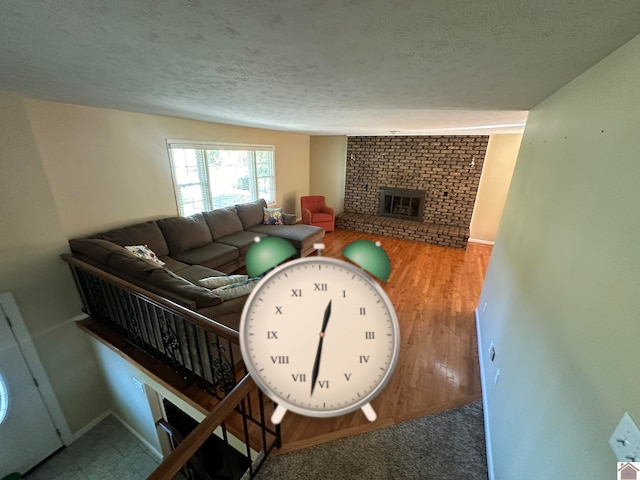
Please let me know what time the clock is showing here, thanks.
12:32
